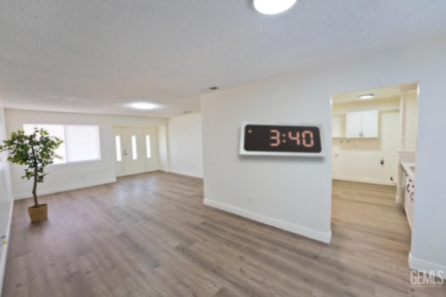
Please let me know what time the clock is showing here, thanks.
3:40
